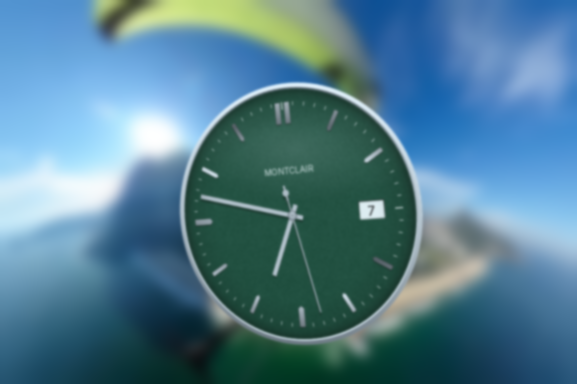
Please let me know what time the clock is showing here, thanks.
6:47:28
